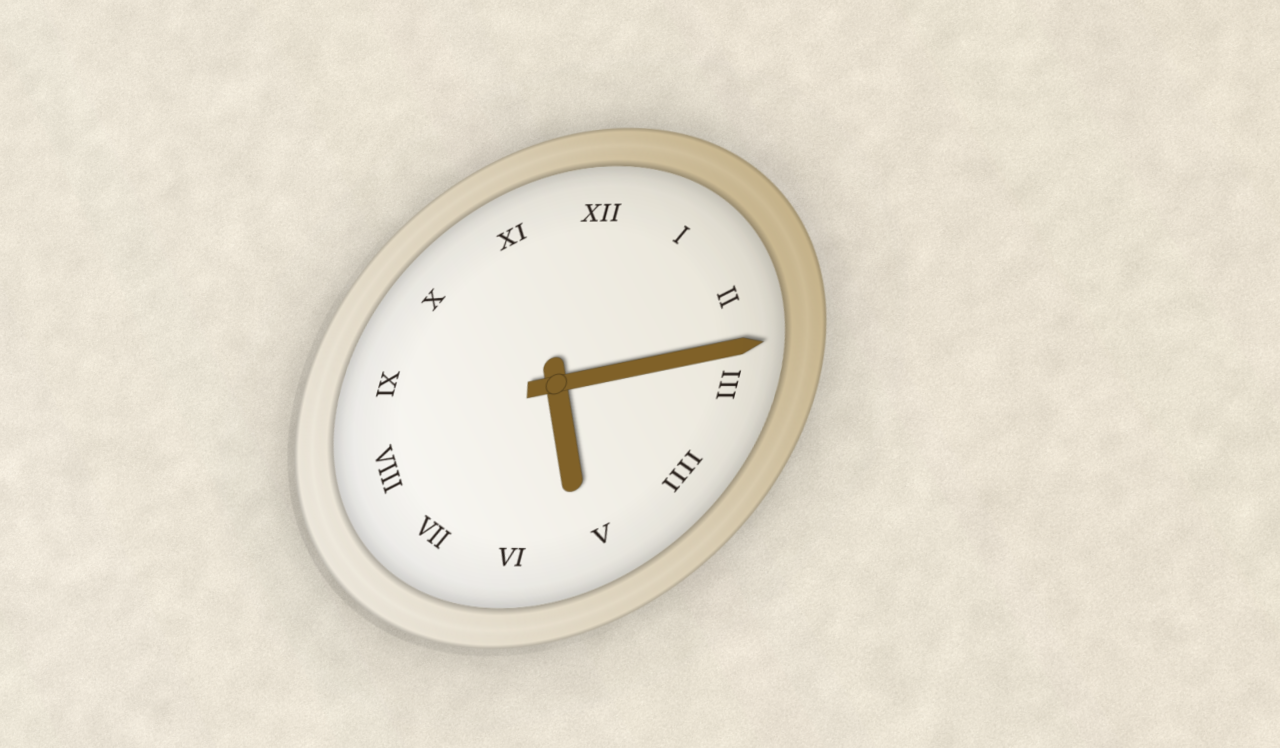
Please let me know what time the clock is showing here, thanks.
5:13
